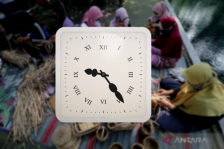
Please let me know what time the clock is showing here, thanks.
9:24
